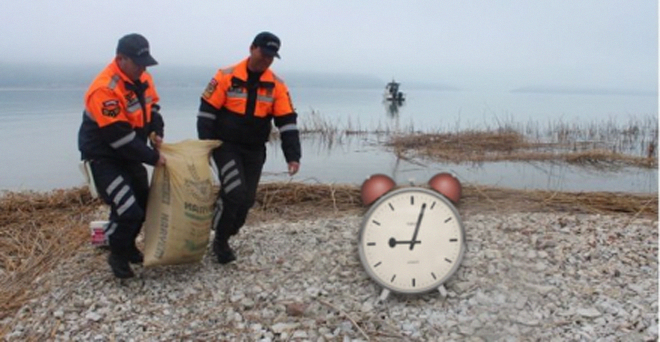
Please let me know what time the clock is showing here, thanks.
9:03
